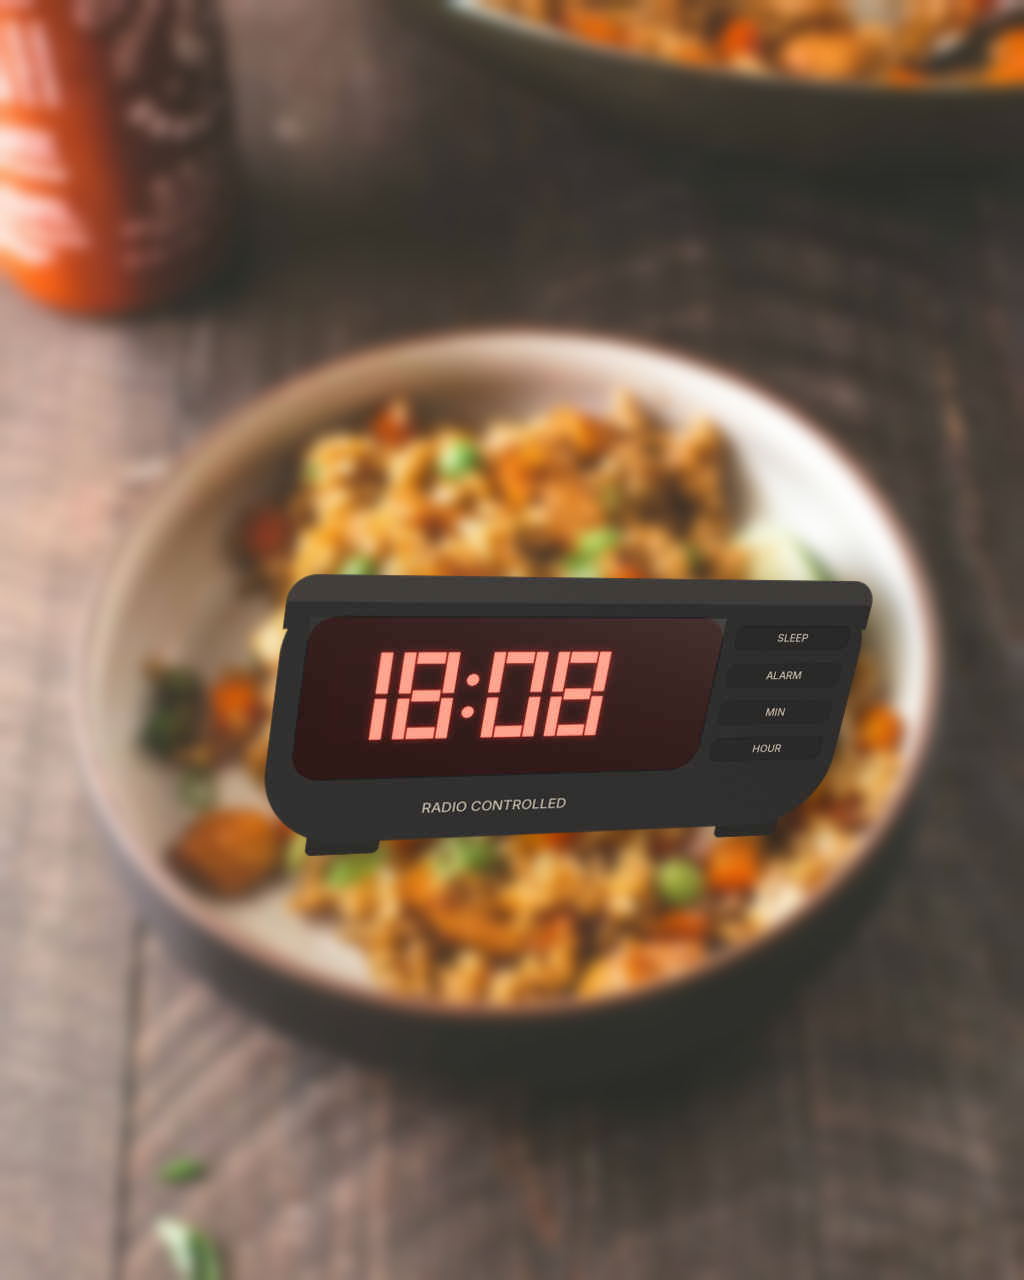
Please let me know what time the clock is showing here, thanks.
18:08
